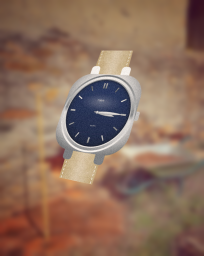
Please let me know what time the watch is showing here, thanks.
3:15
